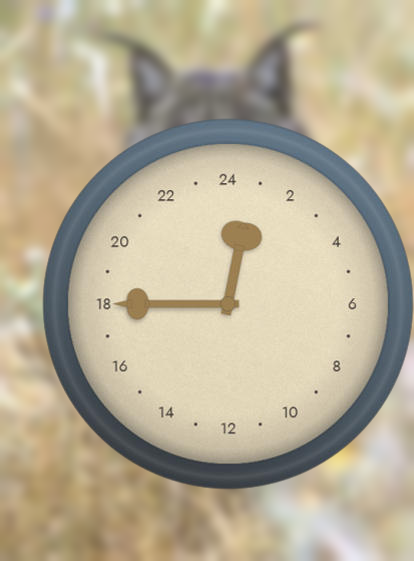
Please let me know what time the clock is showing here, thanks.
0:45
